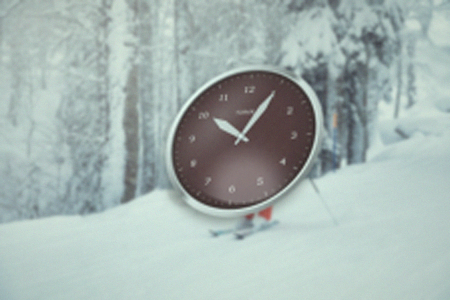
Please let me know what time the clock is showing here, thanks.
10:05
